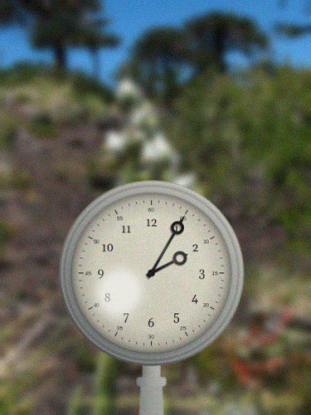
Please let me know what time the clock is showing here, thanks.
2:05
